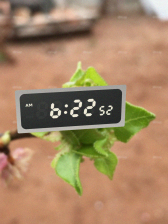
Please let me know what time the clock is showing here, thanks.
6:22:52
